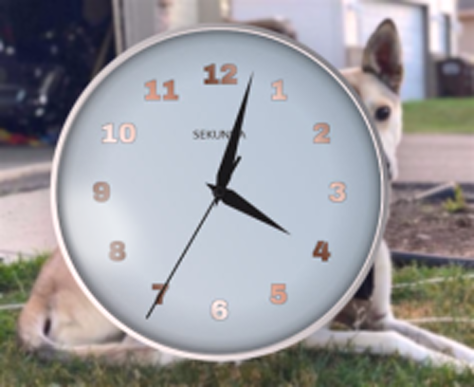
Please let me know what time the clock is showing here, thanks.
4:02:35
